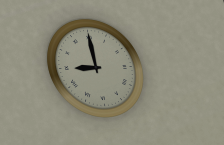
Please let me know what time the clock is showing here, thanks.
9:00
